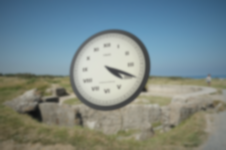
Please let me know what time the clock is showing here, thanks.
4:19
